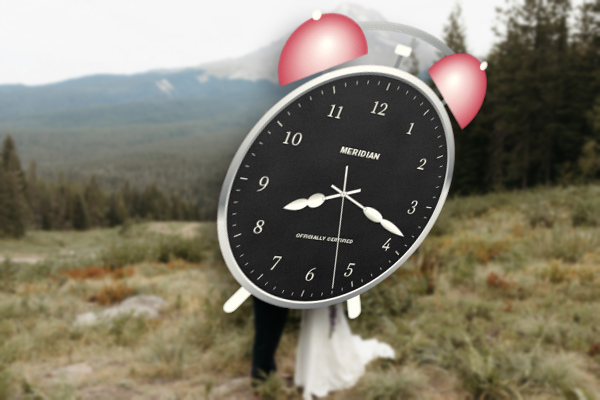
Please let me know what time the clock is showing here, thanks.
8:18:27
